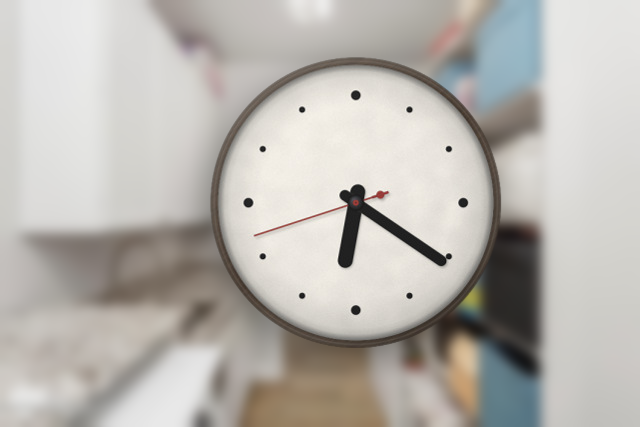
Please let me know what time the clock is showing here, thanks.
6:20:42
